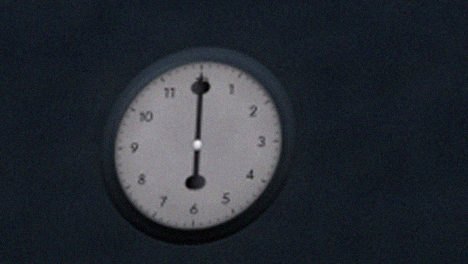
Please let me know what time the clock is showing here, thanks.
6:00
